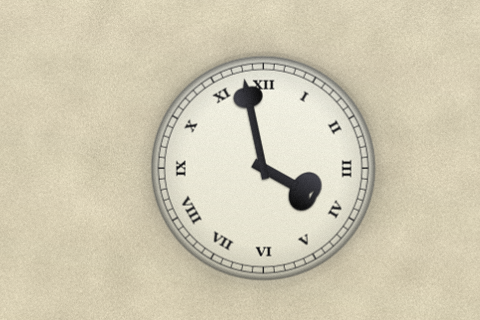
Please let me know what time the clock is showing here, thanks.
3:58
